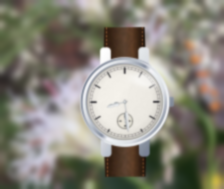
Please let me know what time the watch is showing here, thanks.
8:29
